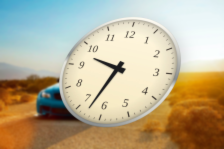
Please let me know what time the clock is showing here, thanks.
9:33
